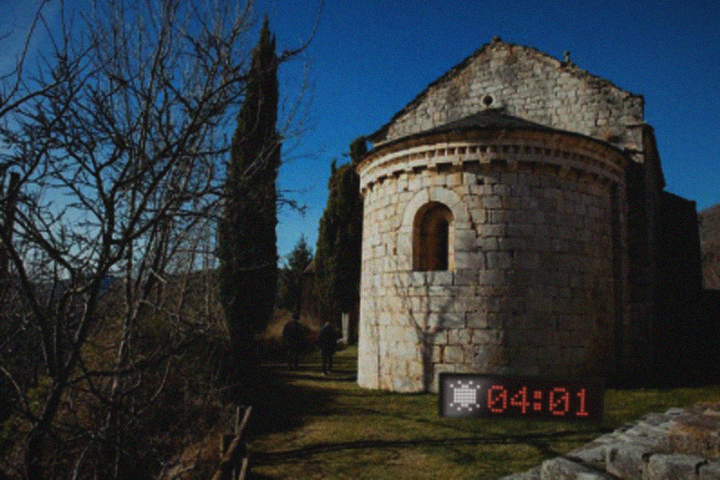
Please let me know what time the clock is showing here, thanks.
4:01
